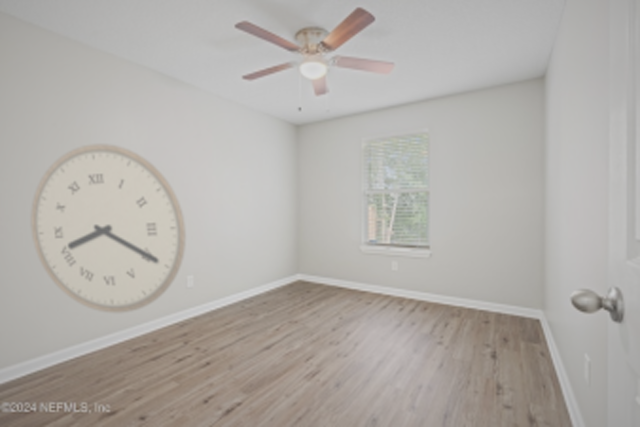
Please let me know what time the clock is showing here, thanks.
8:20
